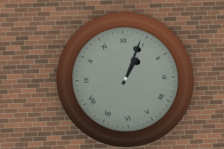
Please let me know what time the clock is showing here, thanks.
1:04
